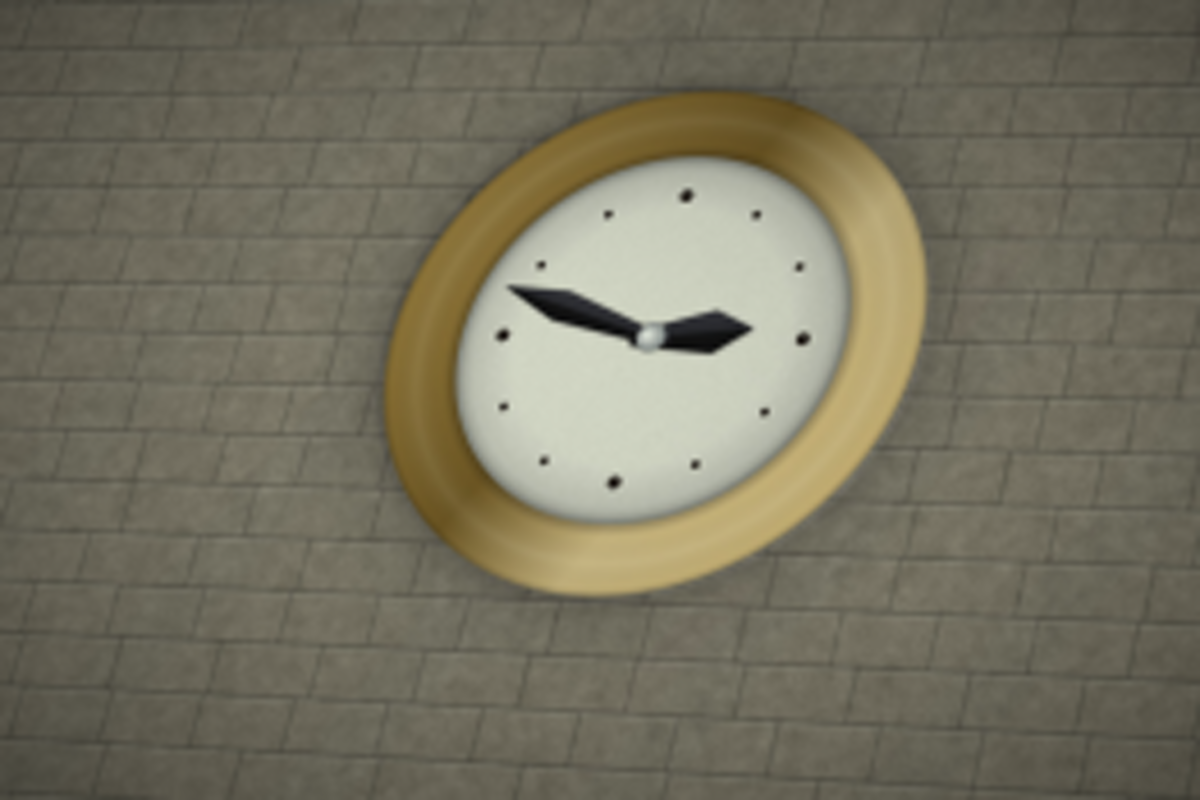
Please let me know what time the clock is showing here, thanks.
2:48
